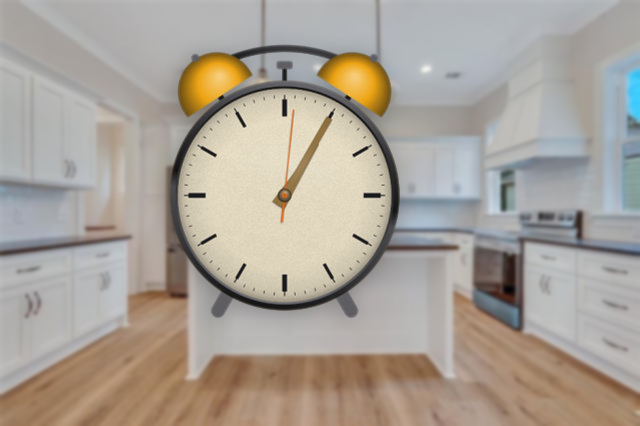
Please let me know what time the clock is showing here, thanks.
1:05:01
